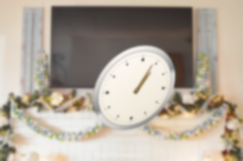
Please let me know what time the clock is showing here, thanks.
1:04
